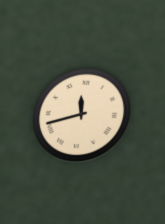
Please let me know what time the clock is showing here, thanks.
11:42
